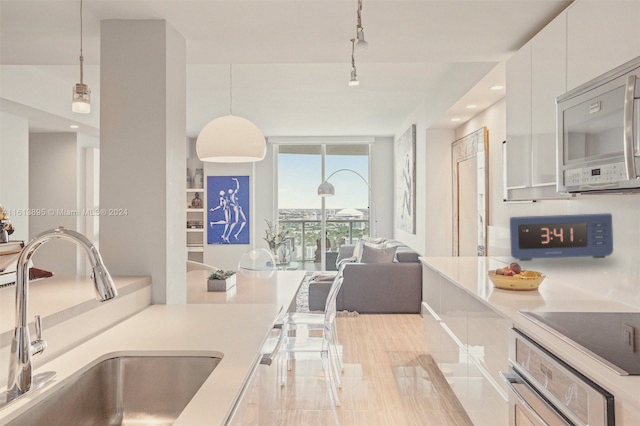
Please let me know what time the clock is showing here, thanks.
3:41
